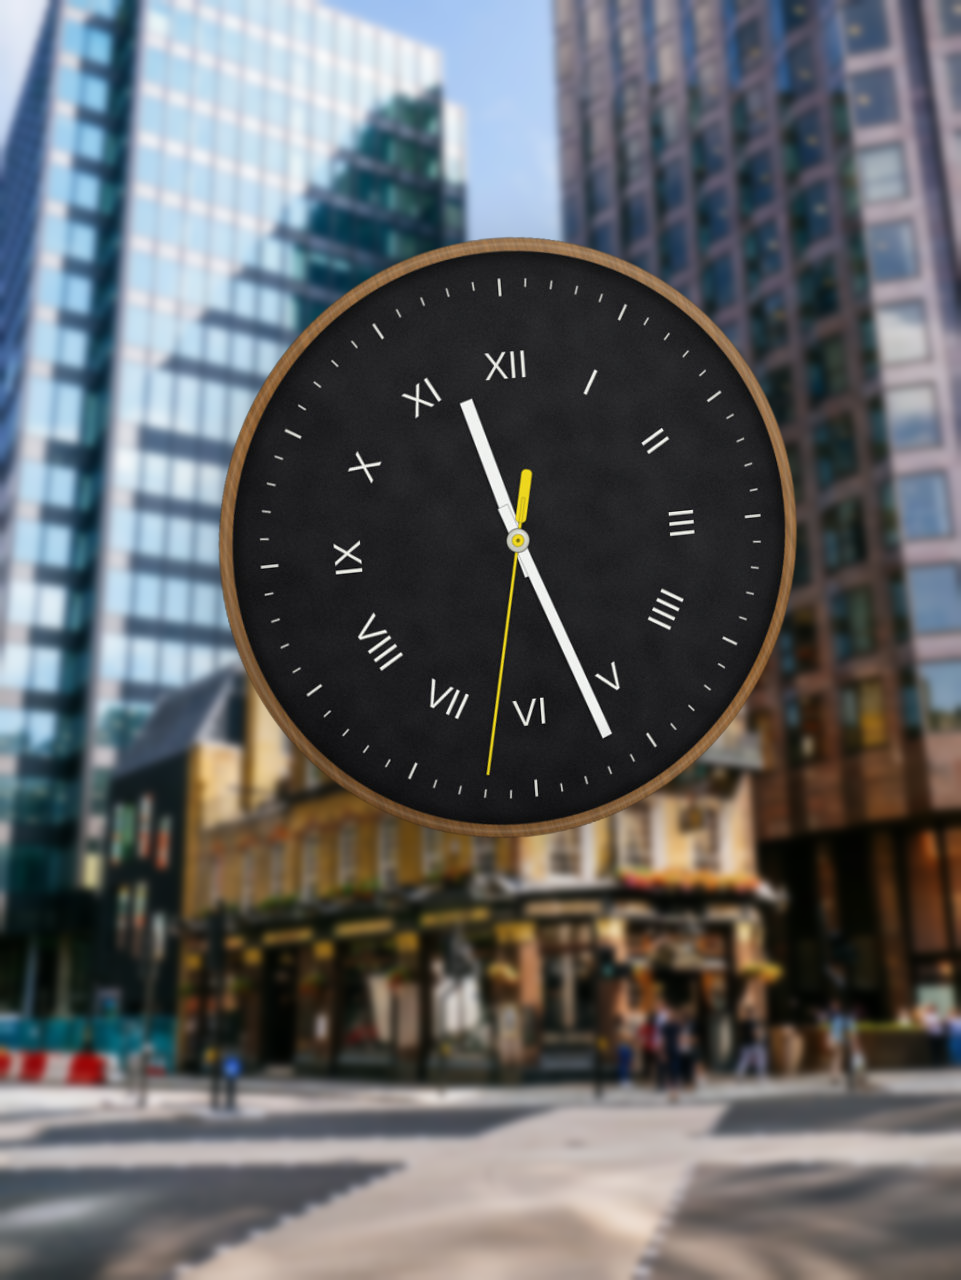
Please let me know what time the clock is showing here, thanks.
11:26:32
